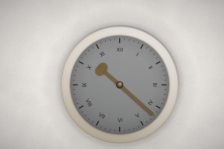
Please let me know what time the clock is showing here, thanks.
10:22
